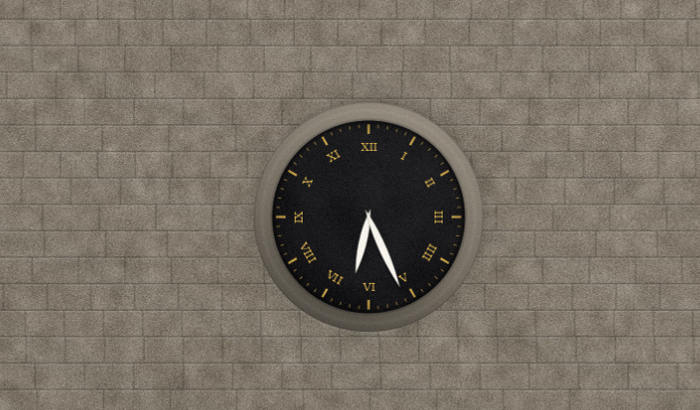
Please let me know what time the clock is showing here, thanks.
6:26
